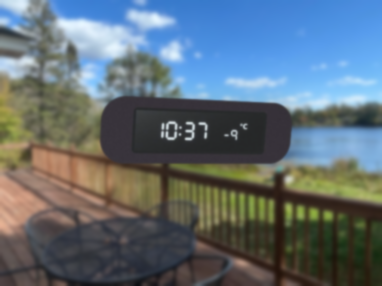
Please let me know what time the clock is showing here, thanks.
10:37
